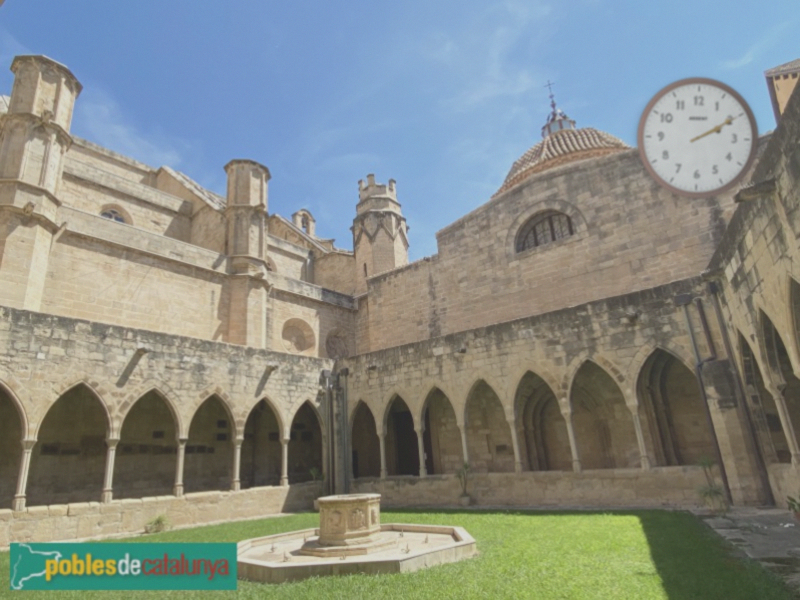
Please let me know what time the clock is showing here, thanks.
2:10
